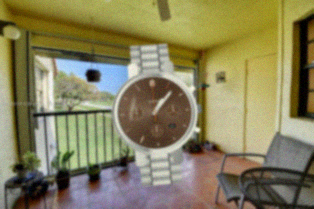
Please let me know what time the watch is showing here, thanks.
1:07
